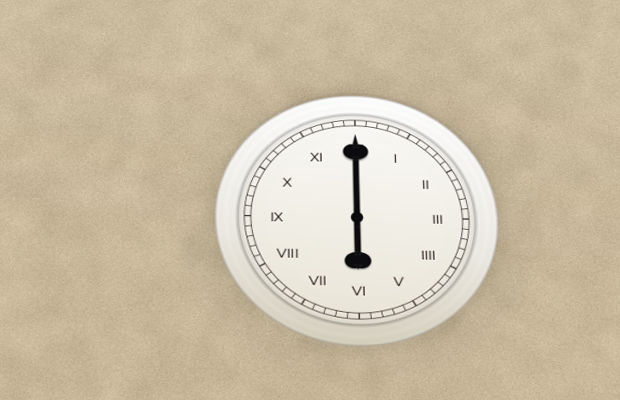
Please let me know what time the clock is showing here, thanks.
6:00
